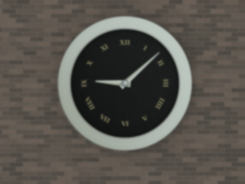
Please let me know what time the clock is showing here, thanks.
9:08
